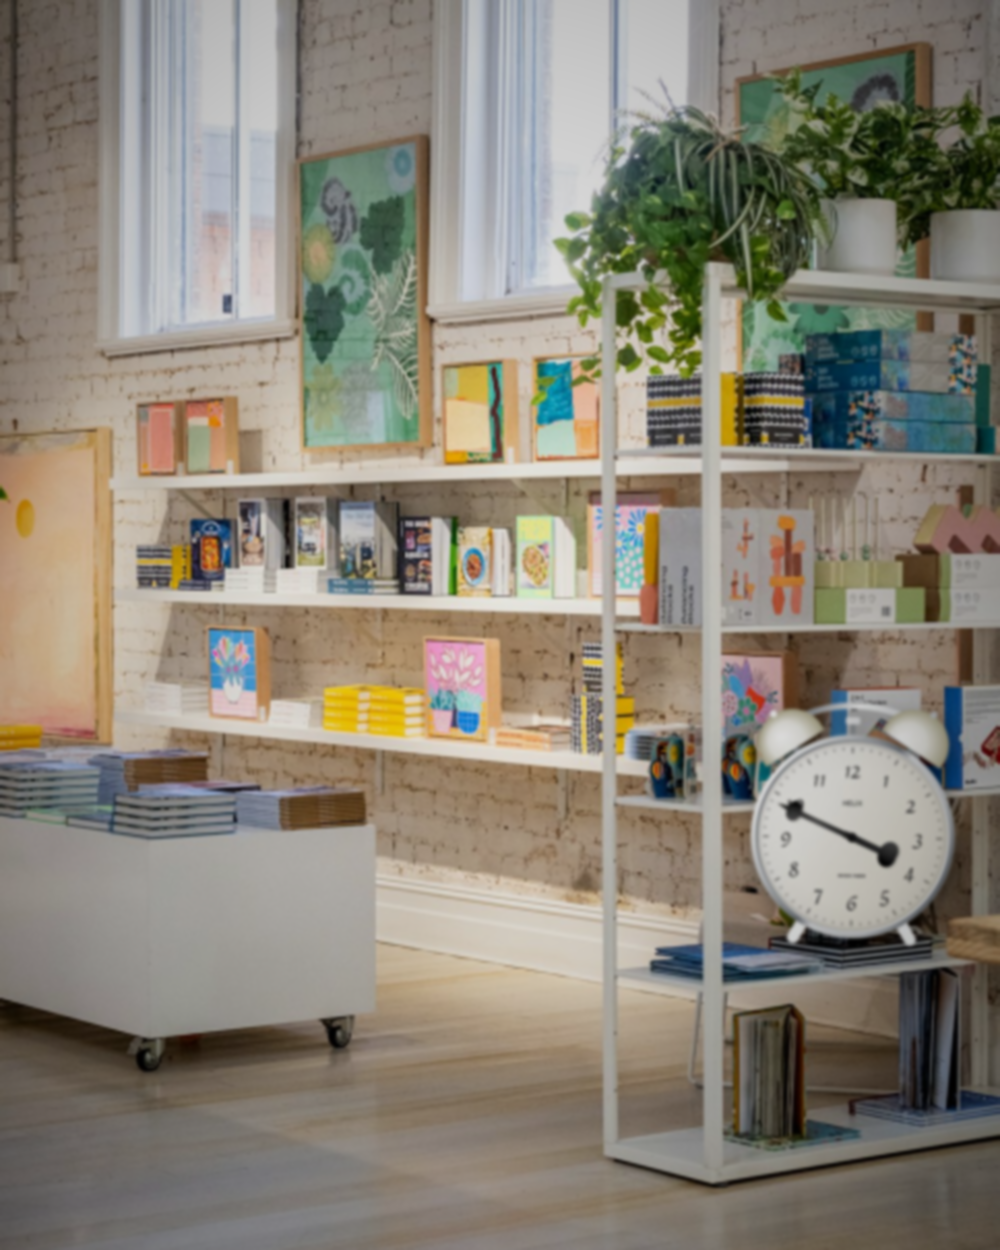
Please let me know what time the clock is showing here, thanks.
3:49
